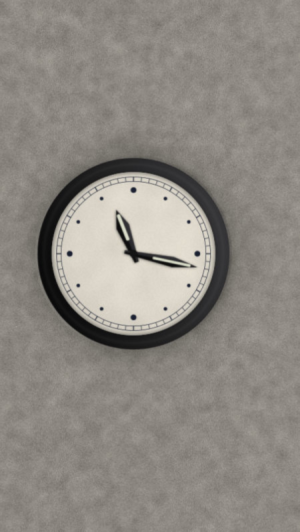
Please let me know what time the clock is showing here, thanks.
11:17
